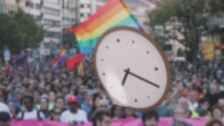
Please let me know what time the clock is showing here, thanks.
7:20
